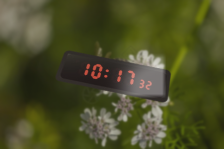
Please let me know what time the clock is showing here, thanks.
10:17:32
